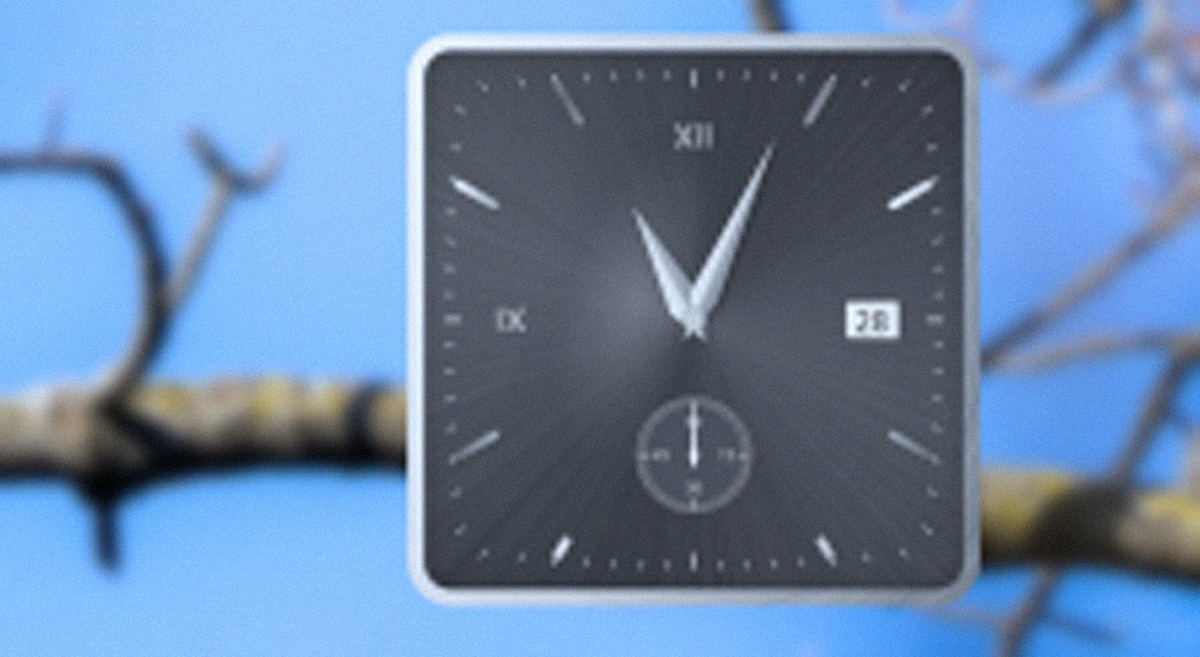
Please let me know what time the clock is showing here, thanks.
11:04
